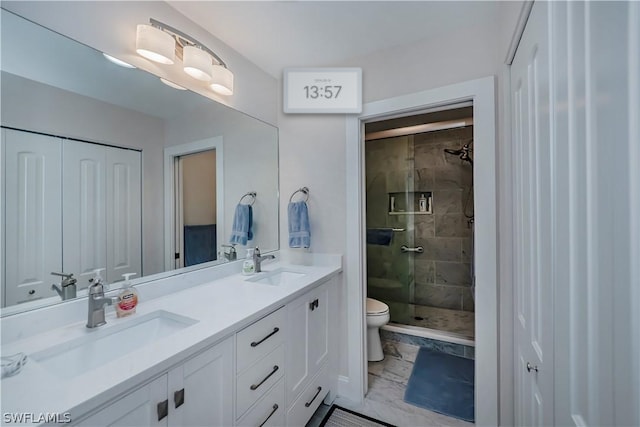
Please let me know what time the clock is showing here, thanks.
13:57
